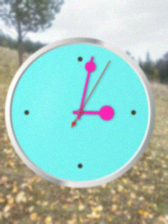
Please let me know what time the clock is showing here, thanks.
3:02:05
